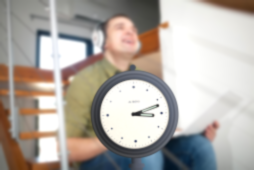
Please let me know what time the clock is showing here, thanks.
3:12
